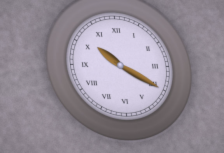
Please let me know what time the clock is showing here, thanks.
10:20
